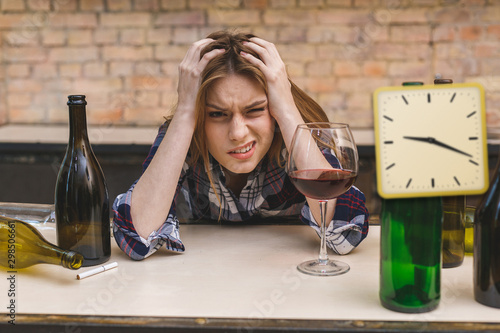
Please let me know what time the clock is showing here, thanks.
9:19
